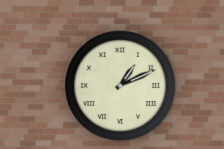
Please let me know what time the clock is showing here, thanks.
1:11
